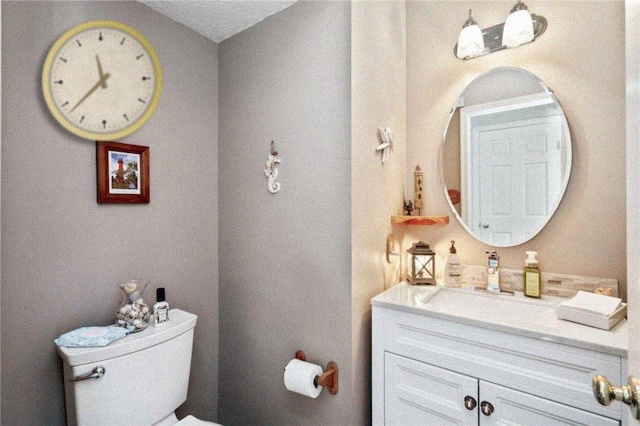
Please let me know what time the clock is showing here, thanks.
11:38
